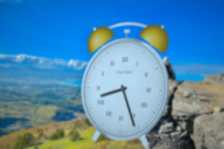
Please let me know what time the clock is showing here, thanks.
8:26
